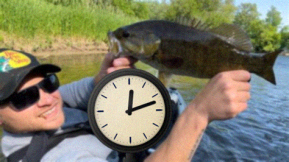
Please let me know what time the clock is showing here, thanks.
12:12
